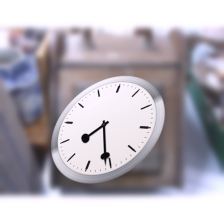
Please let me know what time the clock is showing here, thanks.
7:26
